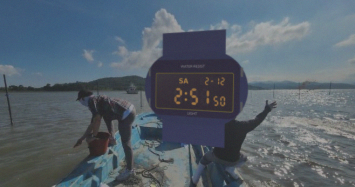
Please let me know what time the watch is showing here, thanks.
2:51:50
